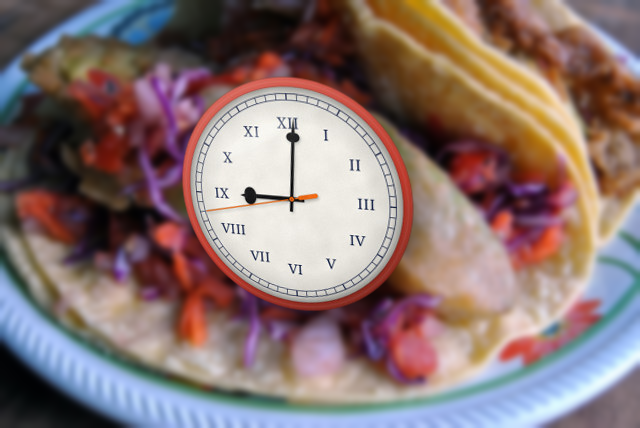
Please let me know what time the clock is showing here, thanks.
9:00:43
